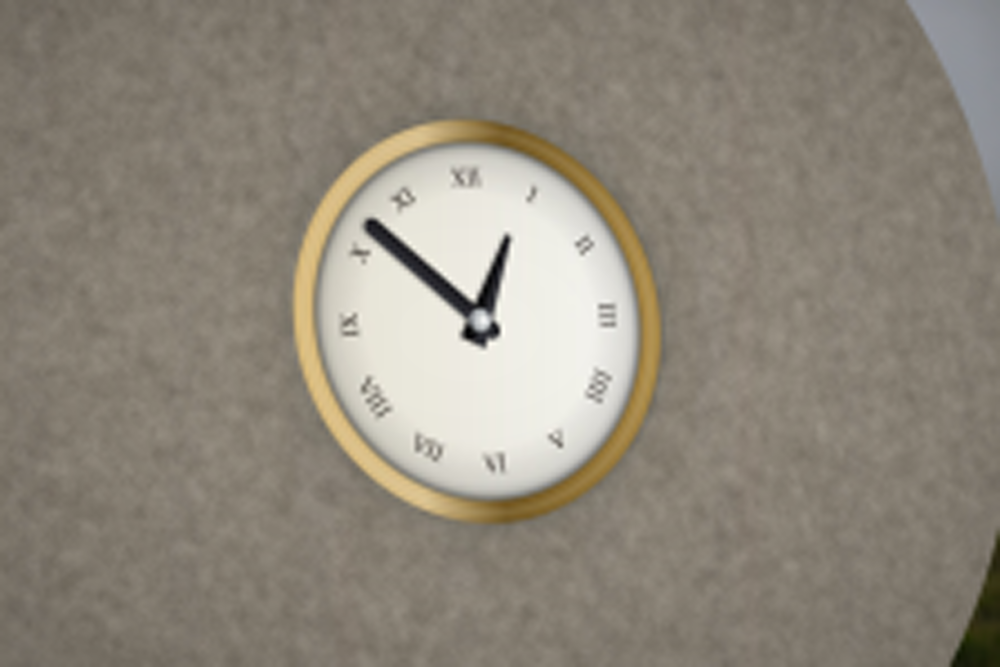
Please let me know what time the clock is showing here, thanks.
12:52
